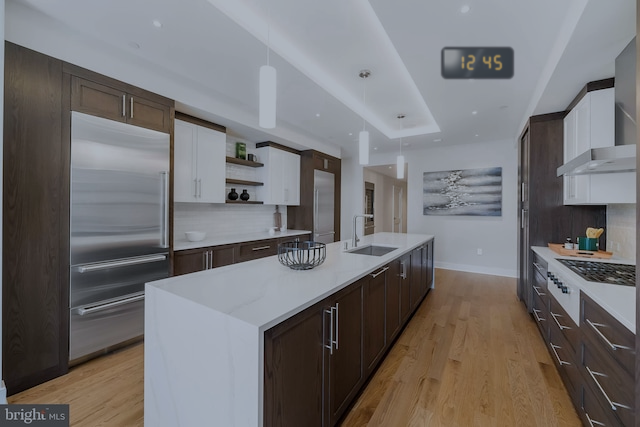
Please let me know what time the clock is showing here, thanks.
12:45
